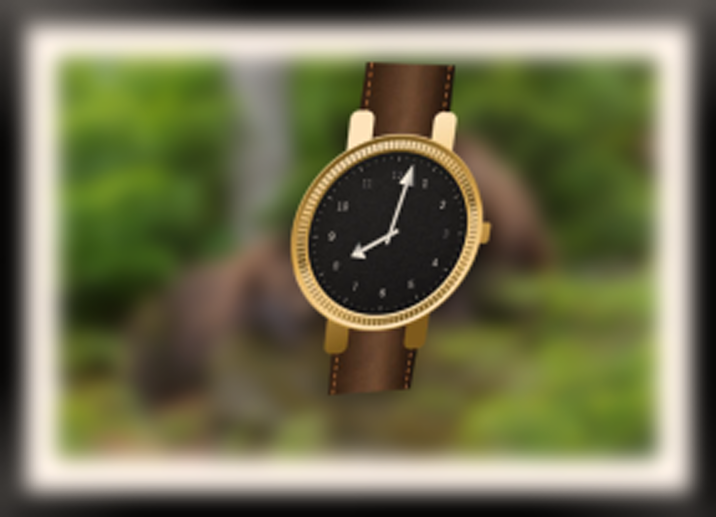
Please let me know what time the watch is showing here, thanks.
8:02
